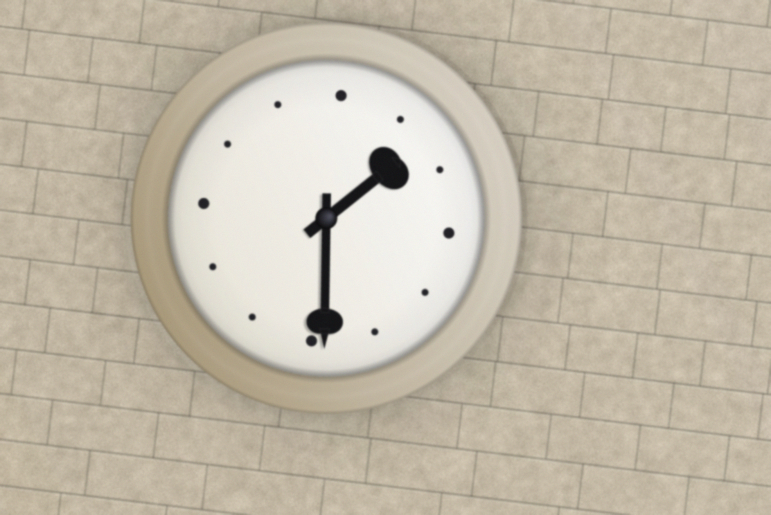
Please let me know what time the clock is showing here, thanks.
1:29
